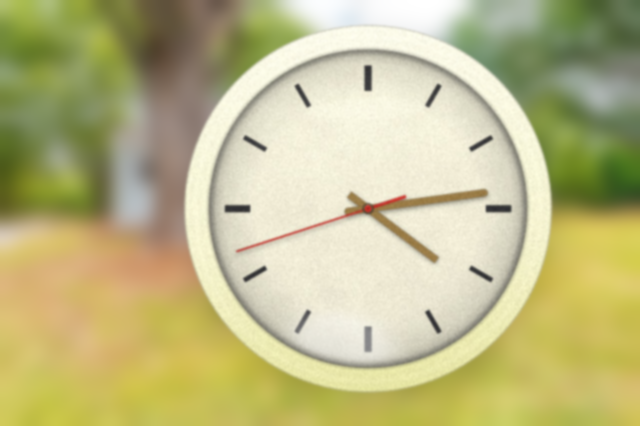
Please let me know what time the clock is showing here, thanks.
4:13:42
